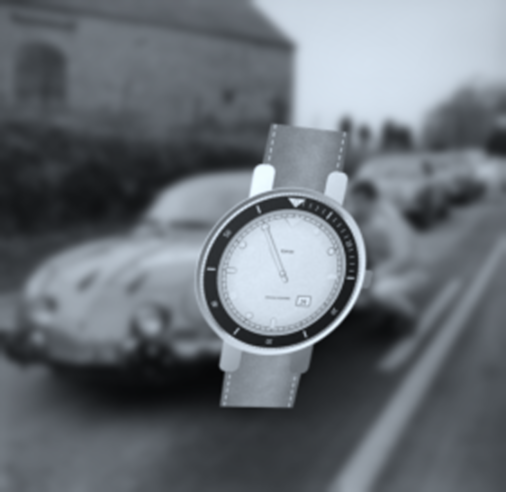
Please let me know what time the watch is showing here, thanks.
10:55
